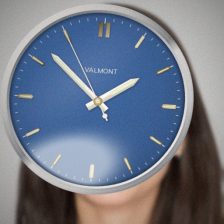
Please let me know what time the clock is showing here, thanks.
1:51:55
